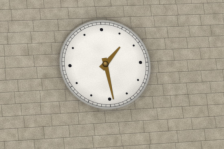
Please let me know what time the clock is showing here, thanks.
1:29
